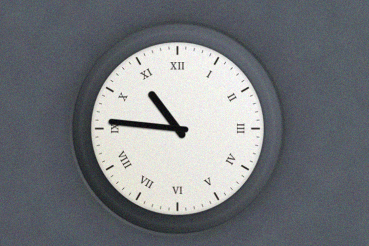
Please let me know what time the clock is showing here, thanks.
10:46
